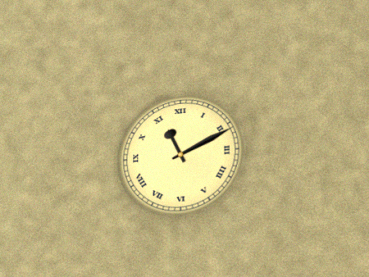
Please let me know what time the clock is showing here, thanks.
11:11
